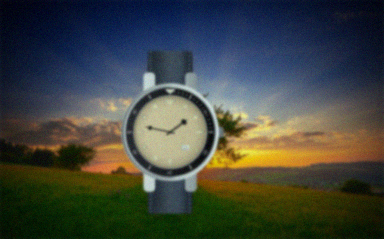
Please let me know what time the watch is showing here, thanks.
1:47
